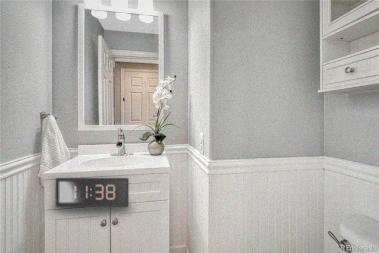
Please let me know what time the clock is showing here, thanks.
11:38
